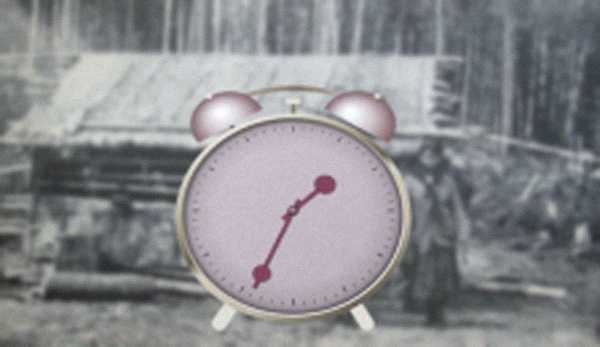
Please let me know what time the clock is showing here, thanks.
1:34
